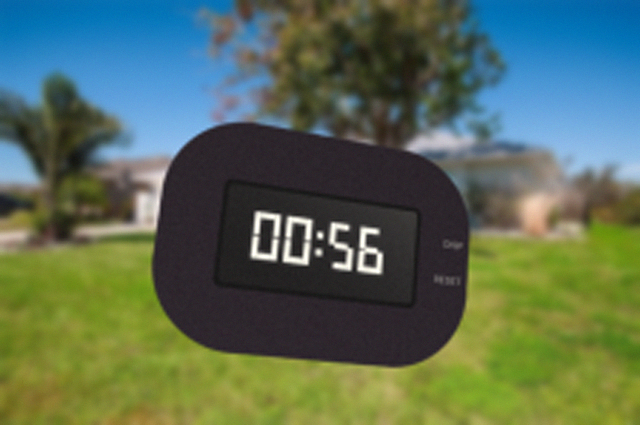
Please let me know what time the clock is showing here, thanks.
0:56
